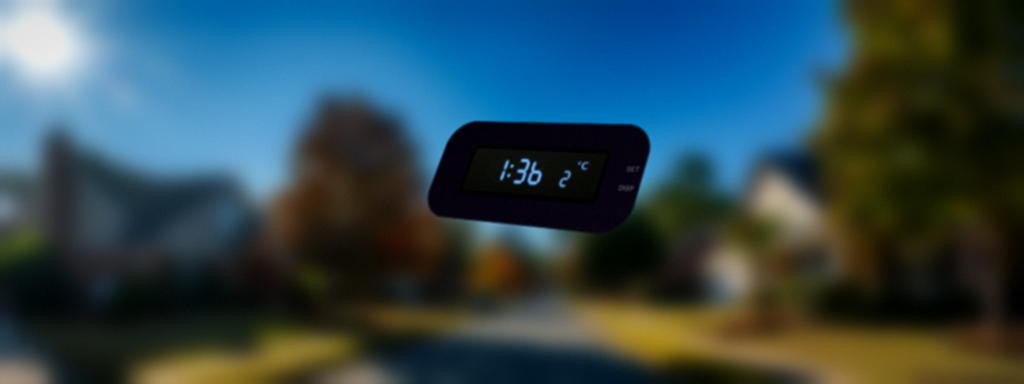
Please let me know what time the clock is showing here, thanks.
1:36
